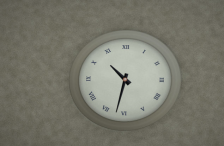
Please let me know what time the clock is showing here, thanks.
10:32
